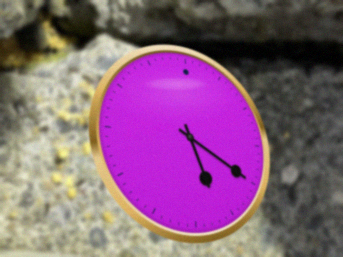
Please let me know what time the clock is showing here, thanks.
5:20
